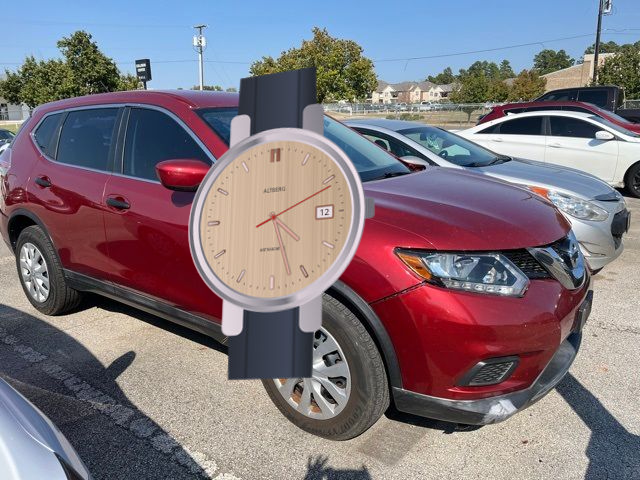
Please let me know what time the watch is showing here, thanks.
4:27:11
